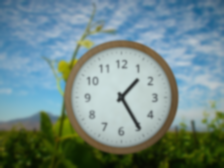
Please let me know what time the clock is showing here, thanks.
1:25
